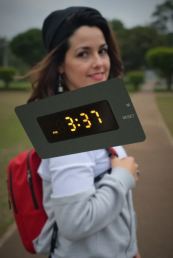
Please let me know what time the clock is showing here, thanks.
3:37
